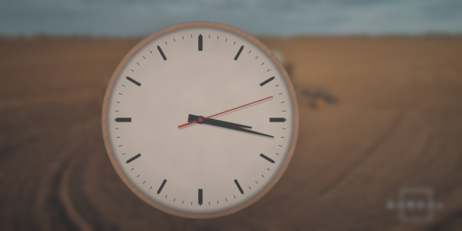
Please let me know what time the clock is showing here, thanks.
3:17:12
